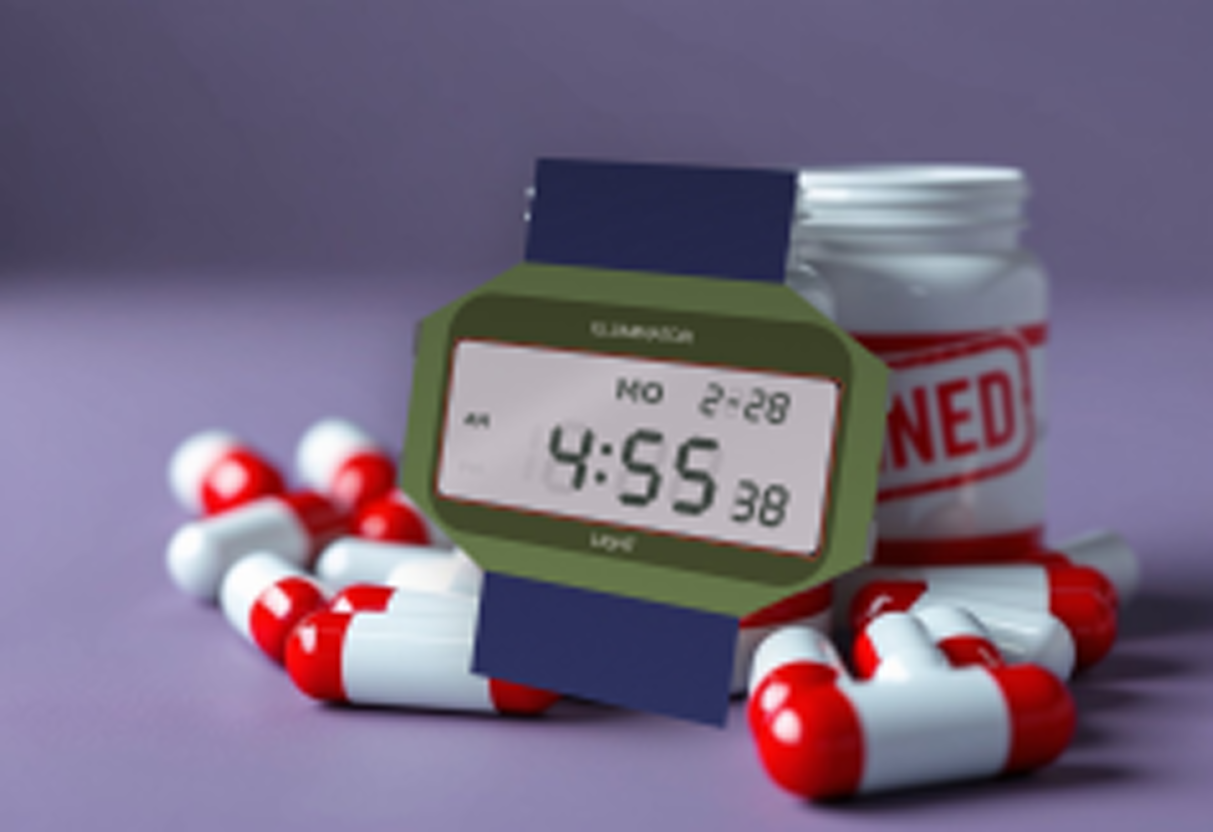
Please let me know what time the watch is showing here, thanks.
4:55:38
